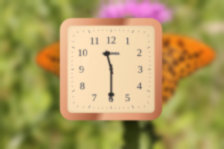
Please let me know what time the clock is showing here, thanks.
11:30
